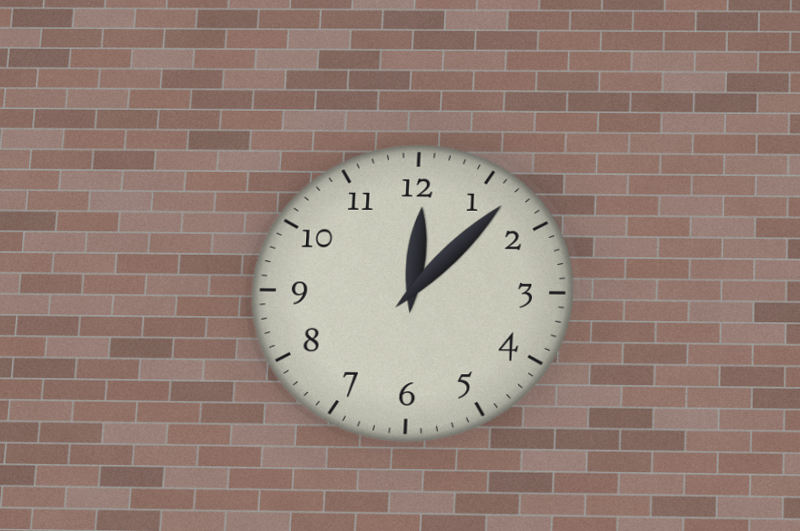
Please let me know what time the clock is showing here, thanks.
12:07
